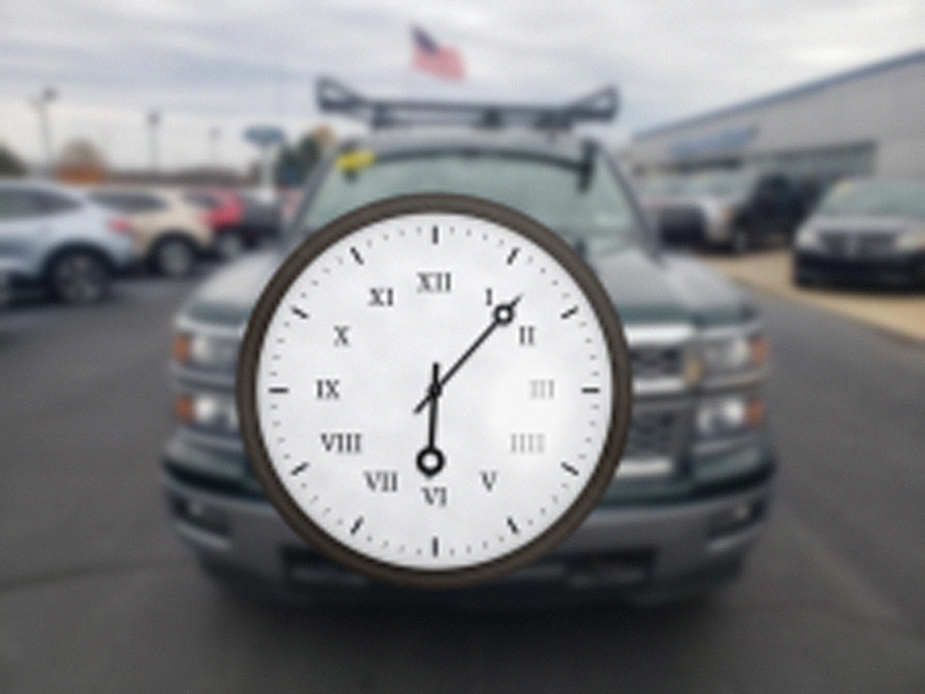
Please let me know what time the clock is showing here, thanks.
6:07
